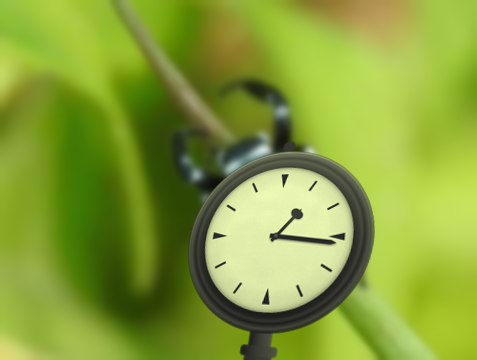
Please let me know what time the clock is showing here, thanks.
1:16
